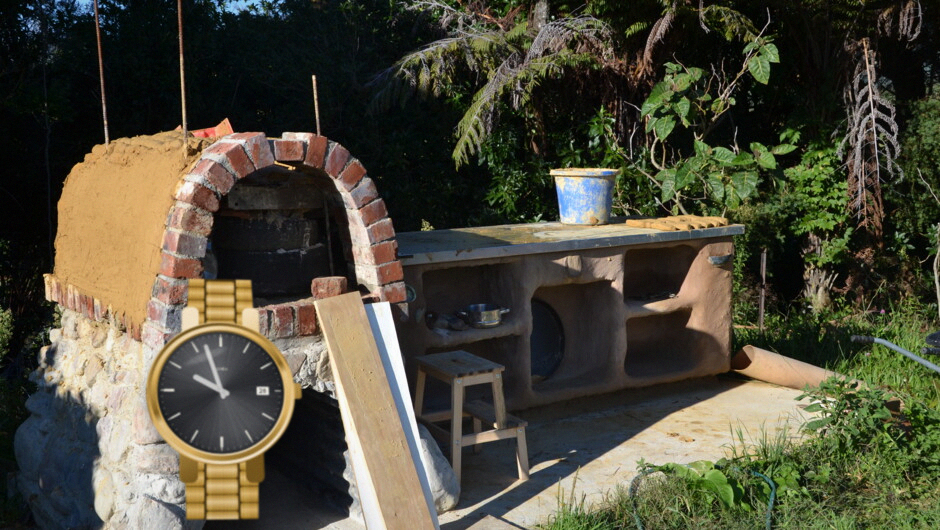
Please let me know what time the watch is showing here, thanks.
9:57
